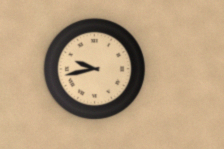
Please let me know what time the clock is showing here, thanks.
9:43
